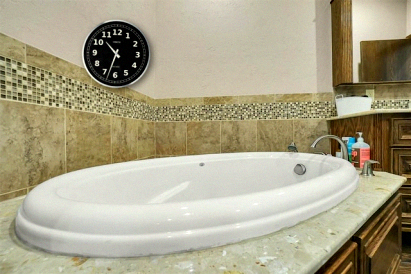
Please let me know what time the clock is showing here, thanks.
10:33
